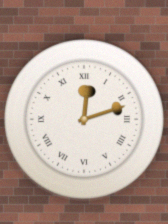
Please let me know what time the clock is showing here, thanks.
12:12
